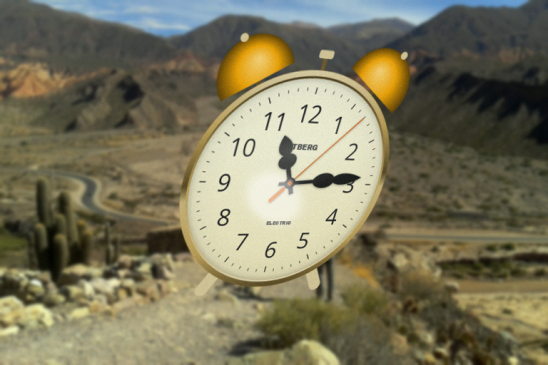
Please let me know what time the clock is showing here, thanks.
11:14:07
